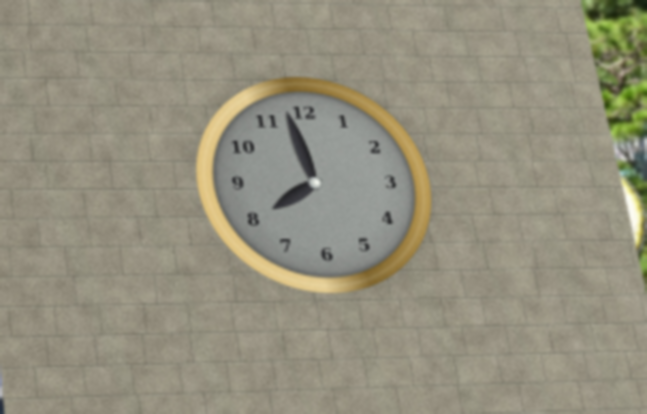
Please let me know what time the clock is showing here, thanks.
7:58
